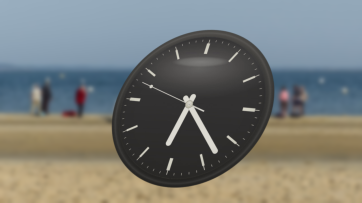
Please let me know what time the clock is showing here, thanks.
6:22:48
